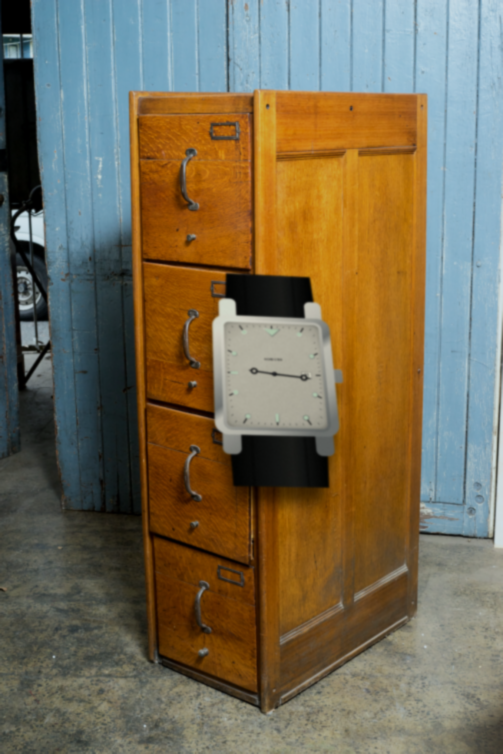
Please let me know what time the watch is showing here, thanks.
9:16
